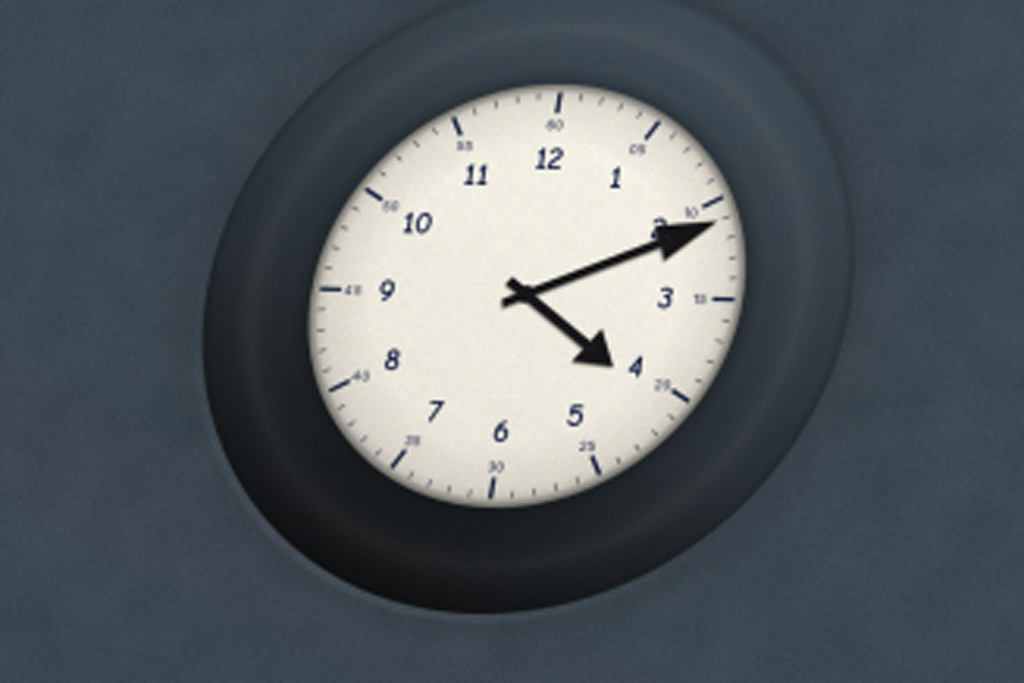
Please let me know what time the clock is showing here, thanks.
4:11
